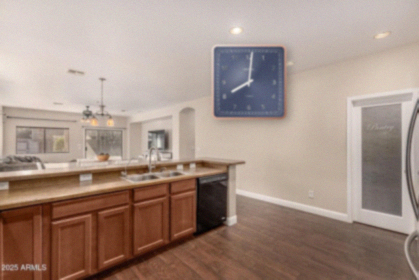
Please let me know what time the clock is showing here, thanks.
8:01
